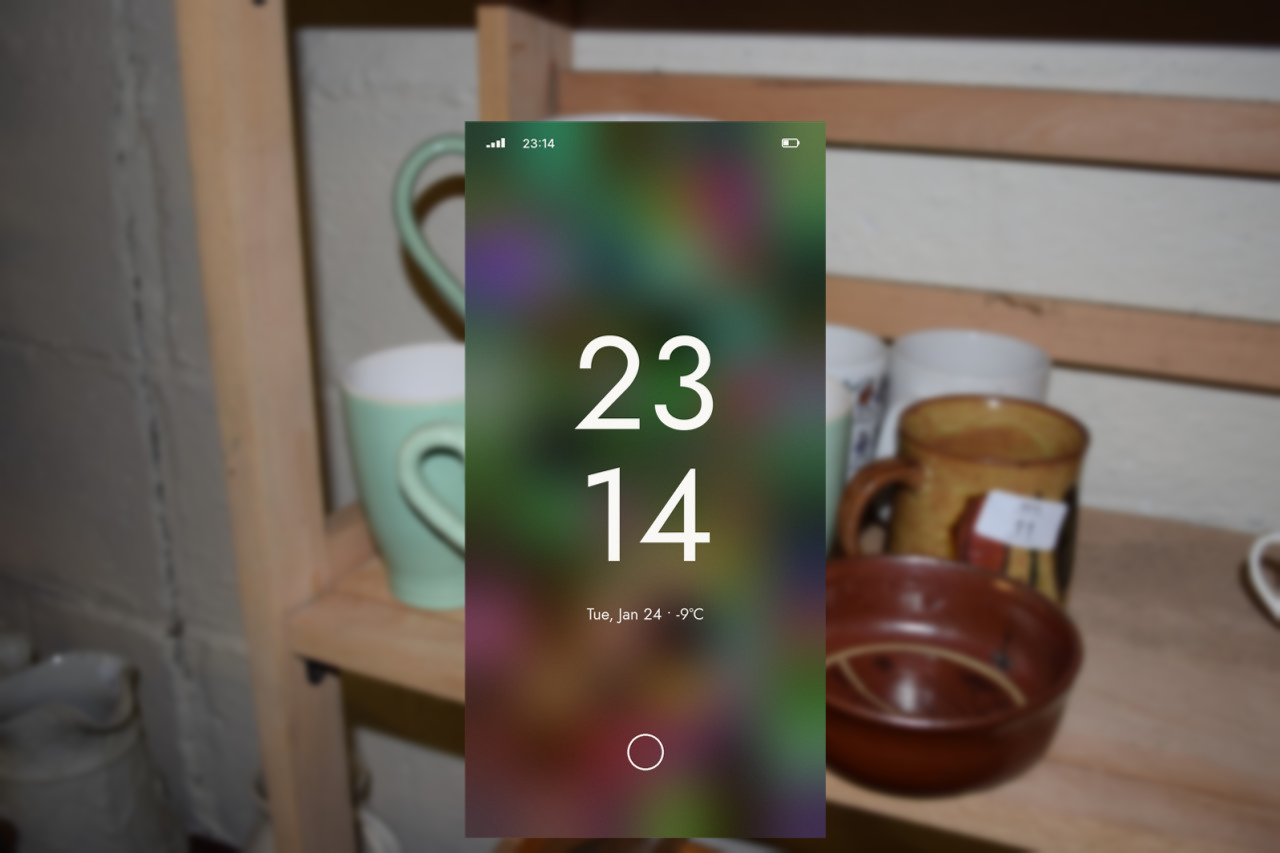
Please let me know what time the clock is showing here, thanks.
23:14
